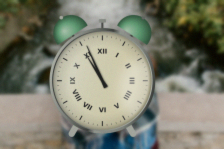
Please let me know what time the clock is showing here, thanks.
10:56
